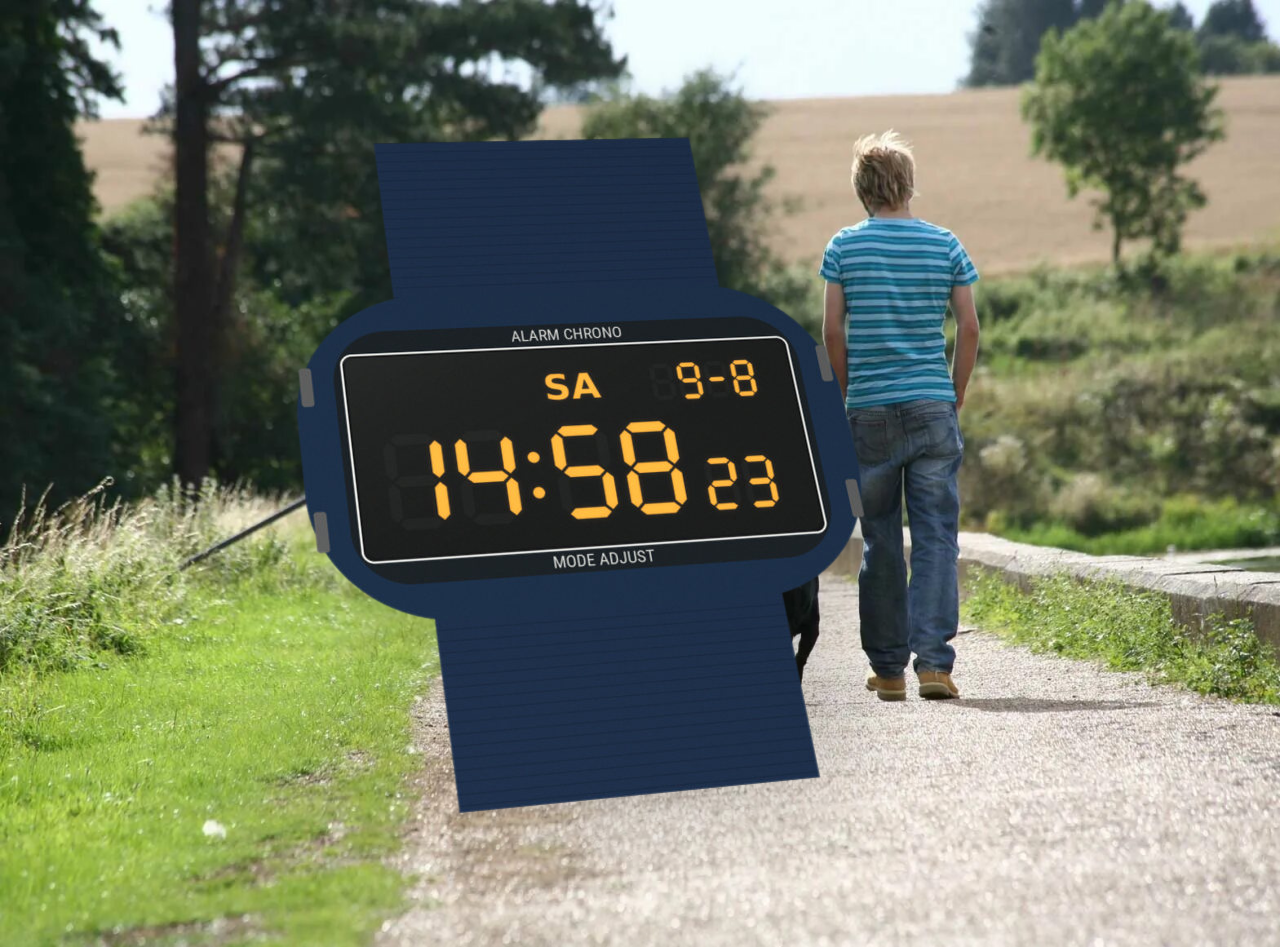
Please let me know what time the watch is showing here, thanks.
14:58:23
